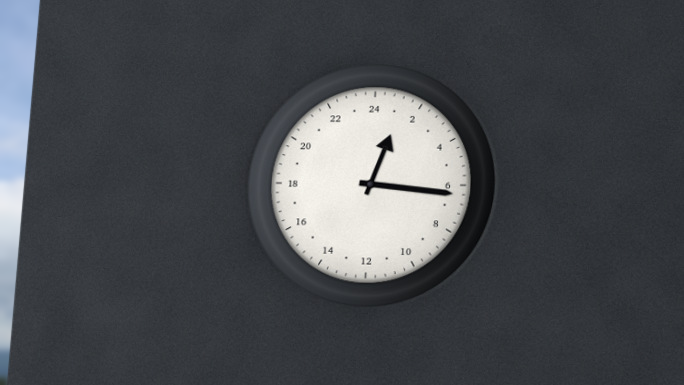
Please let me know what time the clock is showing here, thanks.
1:16
